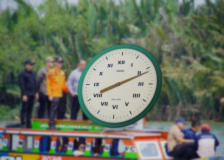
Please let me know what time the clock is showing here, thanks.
8:11
